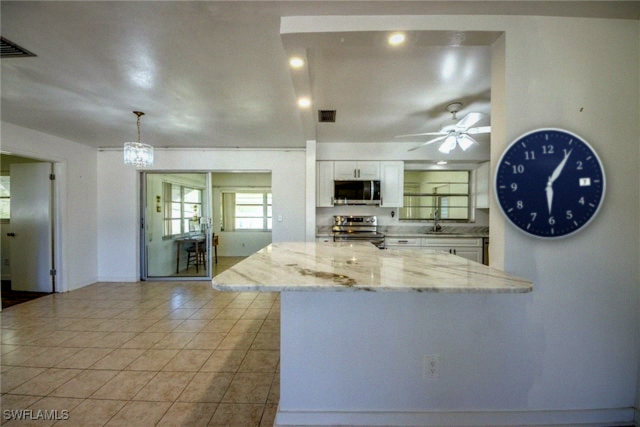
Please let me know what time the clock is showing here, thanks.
6:06
